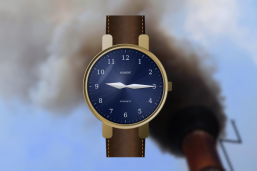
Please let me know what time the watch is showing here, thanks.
9:15
